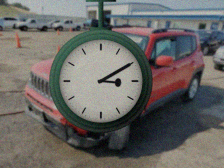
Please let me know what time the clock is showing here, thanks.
3:10
